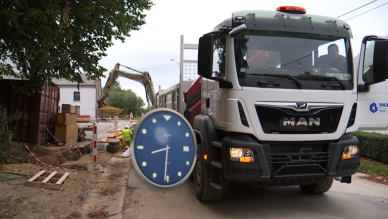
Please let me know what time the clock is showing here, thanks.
8:31
